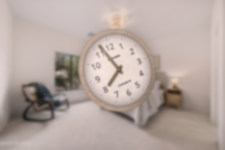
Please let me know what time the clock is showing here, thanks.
7:57
